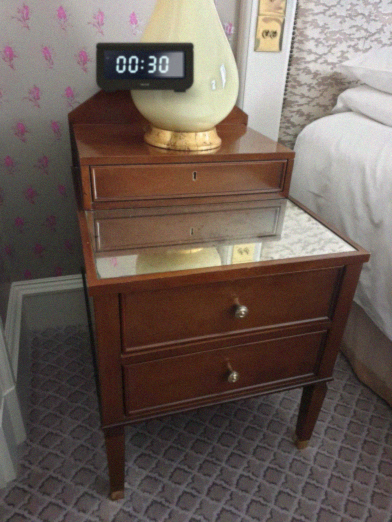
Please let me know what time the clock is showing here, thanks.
0:30
